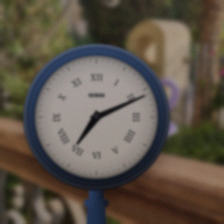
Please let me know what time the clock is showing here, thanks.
7:11
